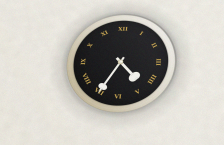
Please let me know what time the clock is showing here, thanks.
4:35
